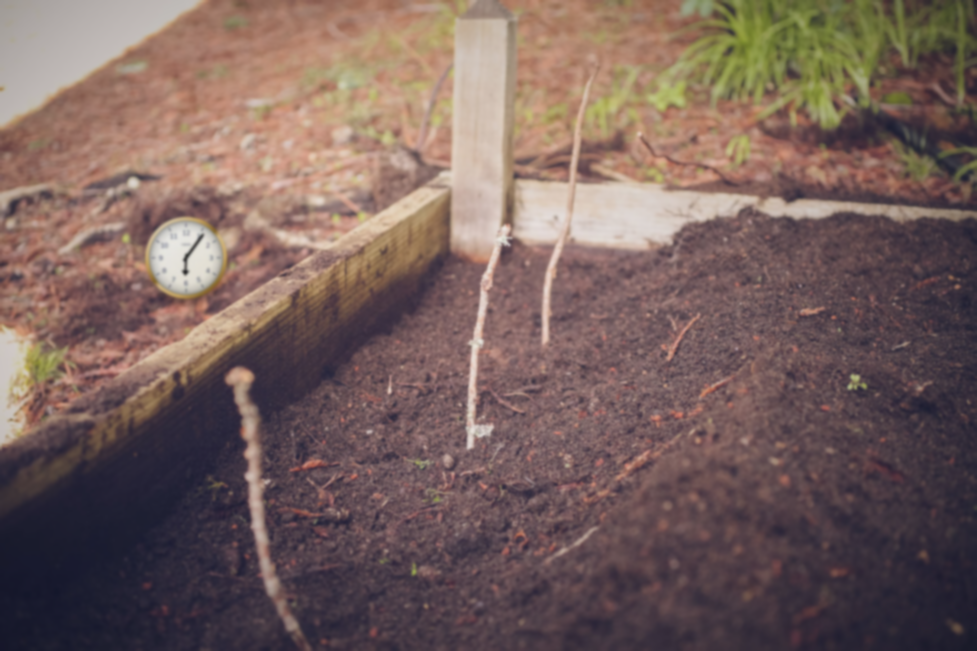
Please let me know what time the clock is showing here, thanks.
6:06
